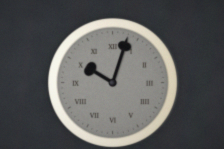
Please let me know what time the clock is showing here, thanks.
10:03
